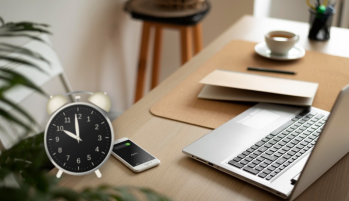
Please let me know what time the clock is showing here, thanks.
9:59
